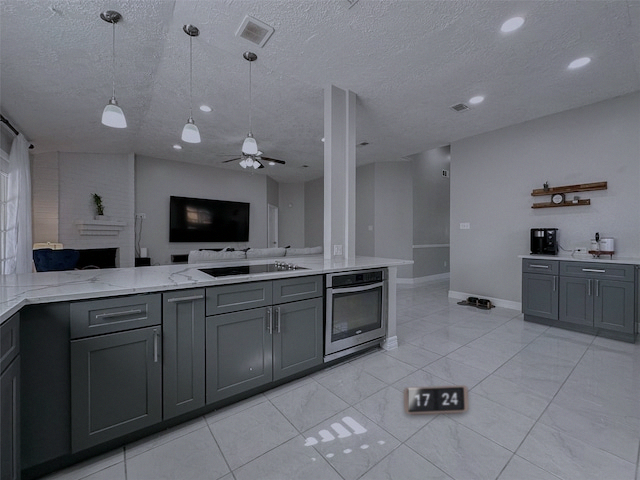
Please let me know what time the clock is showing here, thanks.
17:24
